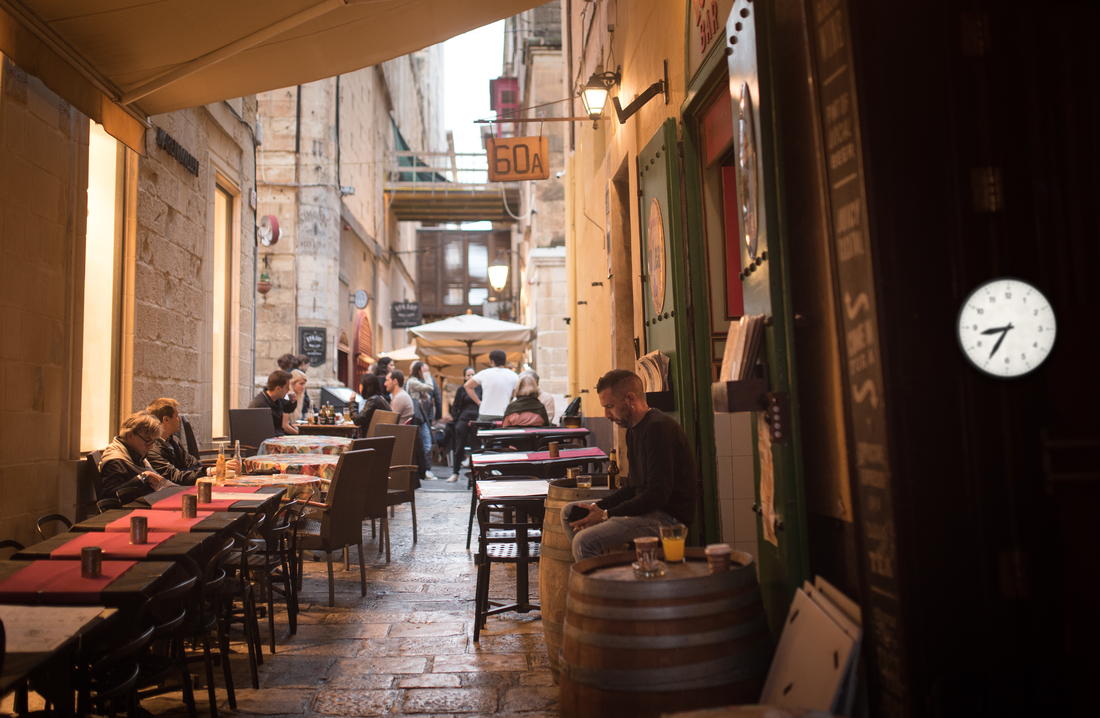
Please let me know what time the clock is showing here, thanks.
8:35
